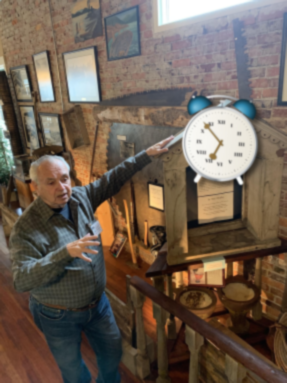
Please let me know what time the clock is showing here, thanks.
6:53
